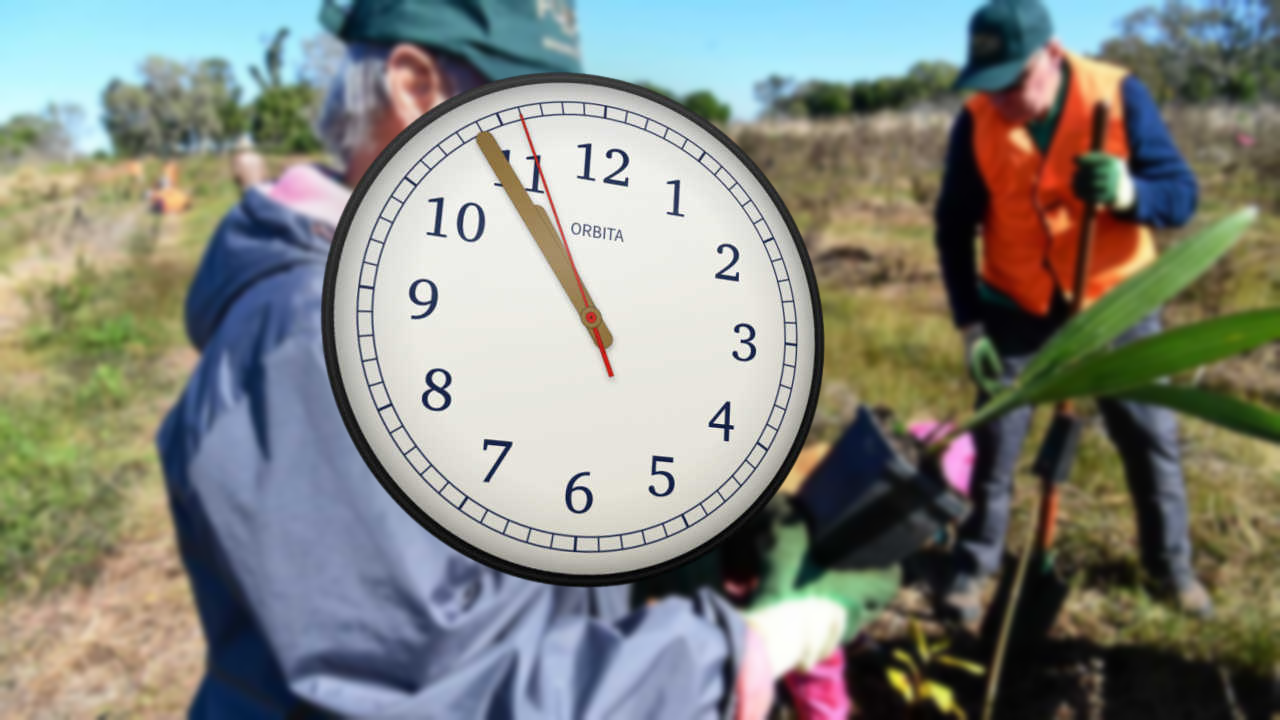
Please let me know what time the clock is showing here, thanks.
10:53:56
